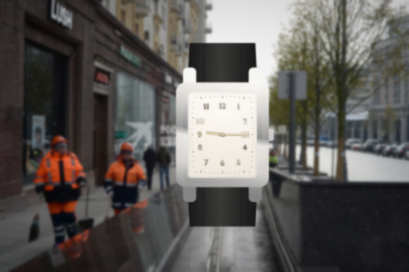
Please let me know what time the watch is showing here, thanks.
9:15
